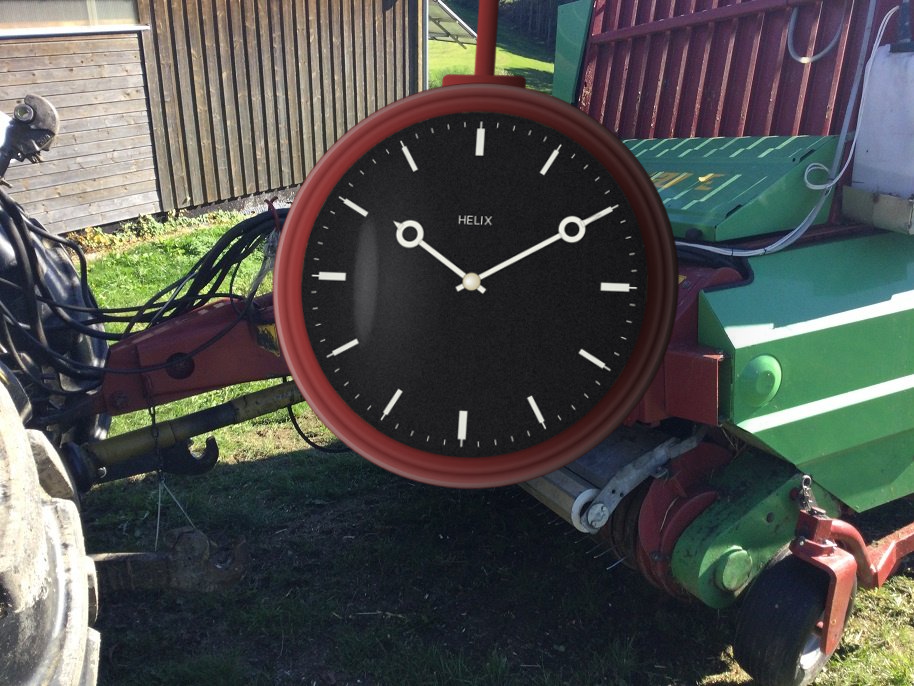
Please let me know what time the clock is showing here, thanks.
10:10
